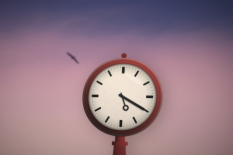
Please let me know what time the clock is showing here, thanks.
5:20
